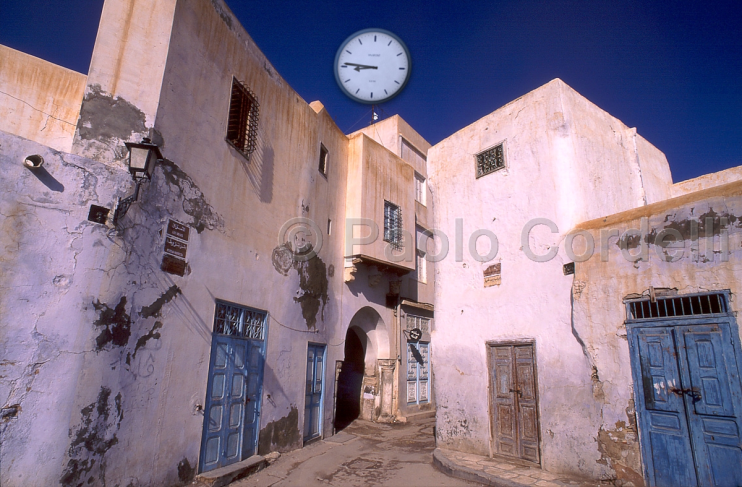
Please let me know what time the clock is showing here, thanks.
8:46
